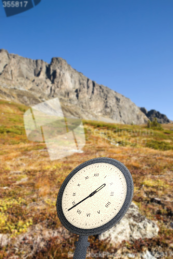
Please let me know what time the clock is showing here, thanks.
1:39
